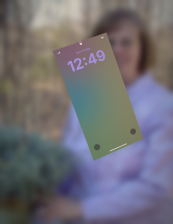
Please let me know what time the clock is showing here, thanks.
12:49
